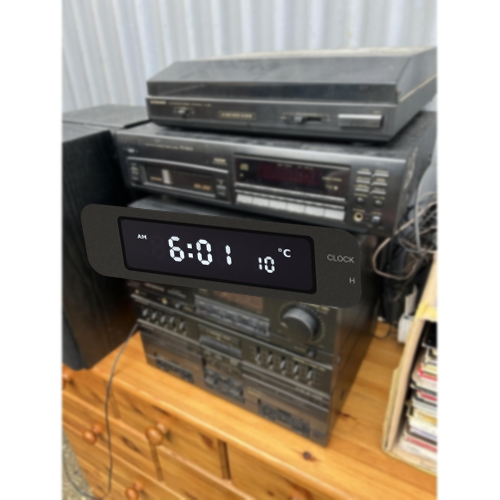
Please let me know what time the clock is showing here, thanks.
6:01
